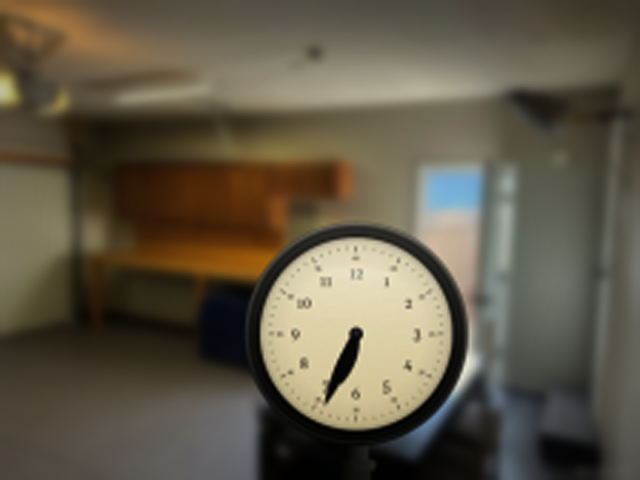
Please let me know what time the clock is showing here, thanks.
6:34
